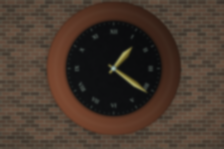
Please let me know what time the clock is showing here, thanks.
1:21
